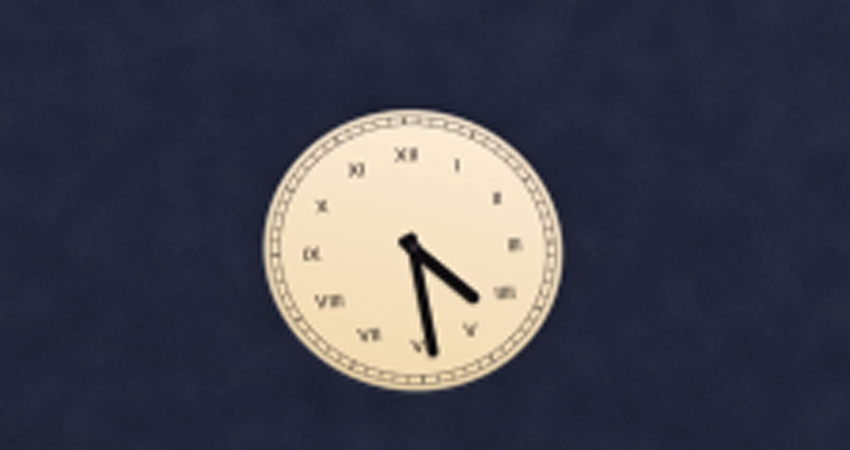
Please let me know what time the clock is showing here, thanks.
4:29
